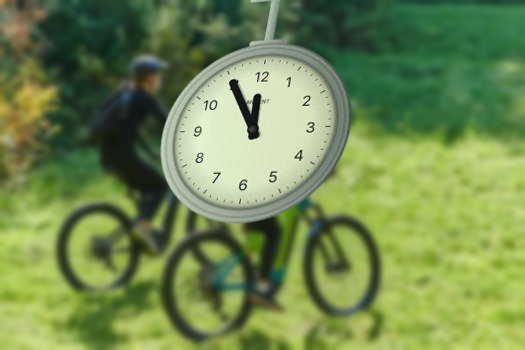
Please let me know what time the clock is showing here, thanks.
11:55
